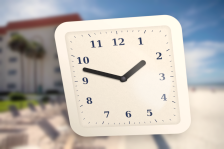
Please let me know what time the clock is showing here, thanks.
1:48
